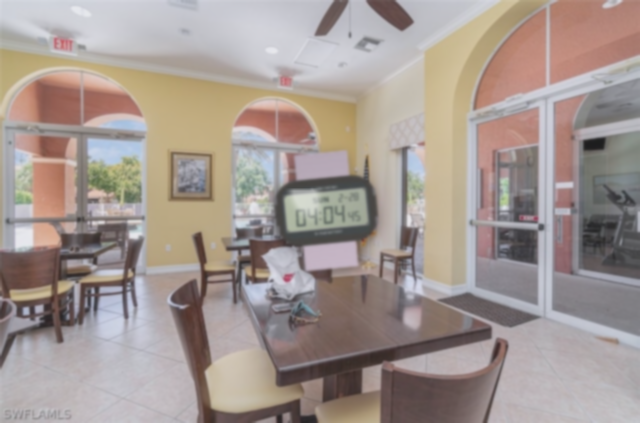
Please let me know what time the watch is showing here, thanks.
4:04
